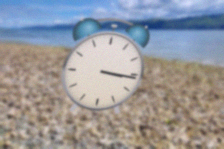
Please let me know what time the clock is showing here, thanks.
3:16
